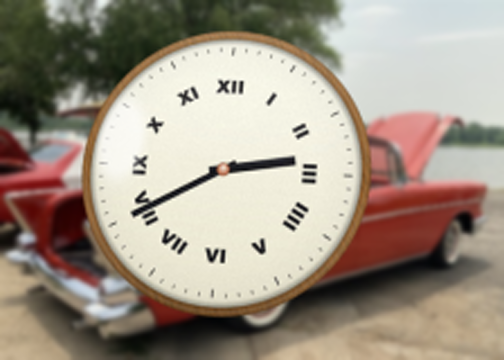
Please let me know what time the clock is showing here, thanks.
2:40
